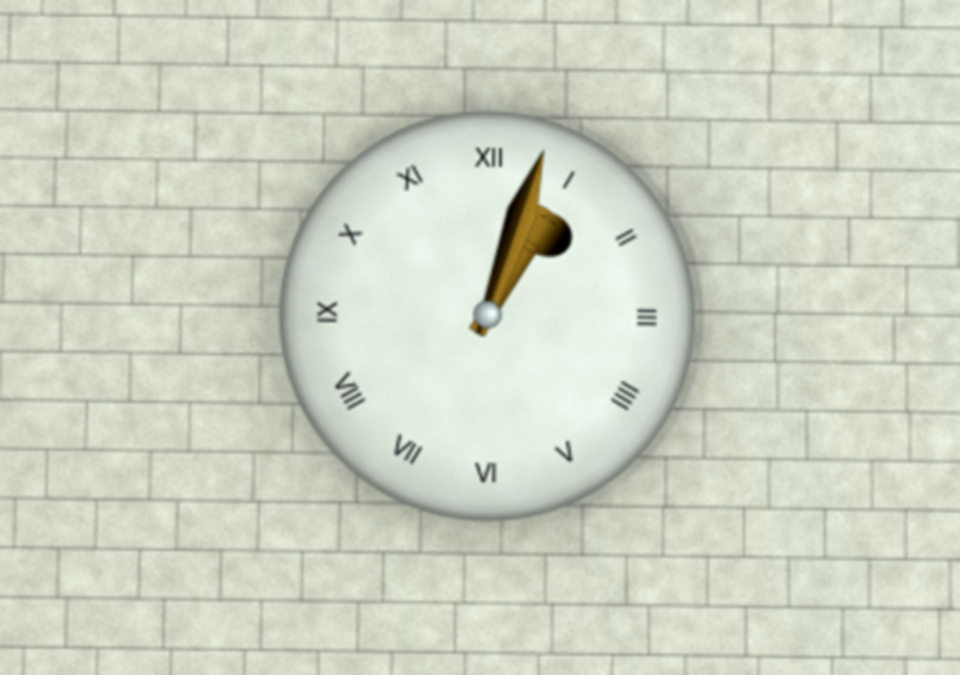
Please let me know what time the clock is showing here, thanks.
1:03
